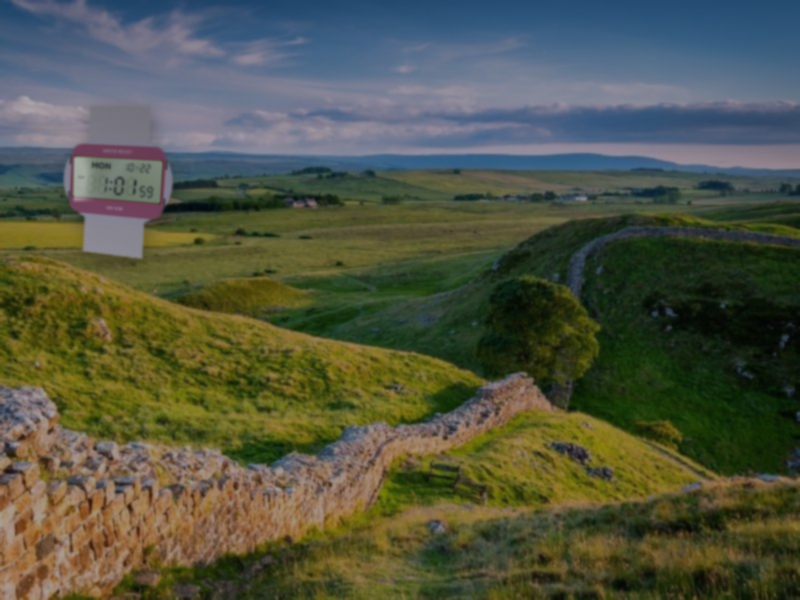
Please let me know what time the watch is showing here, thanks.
1:01
